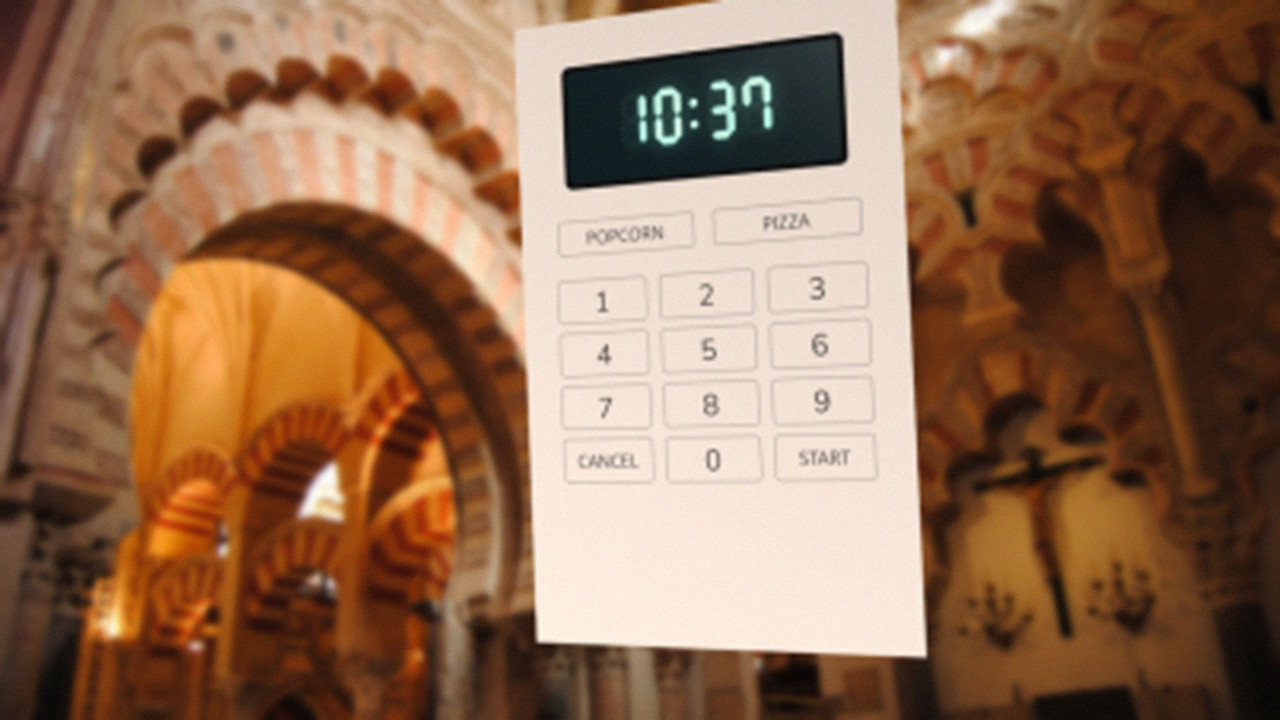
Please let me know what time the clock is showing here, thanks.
10:37
